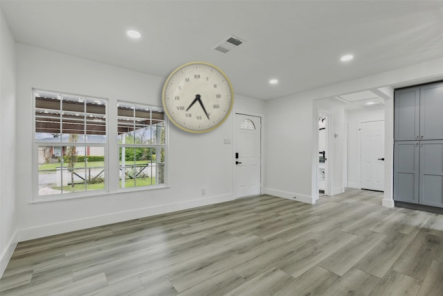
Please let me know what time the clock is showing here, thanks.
7:26
